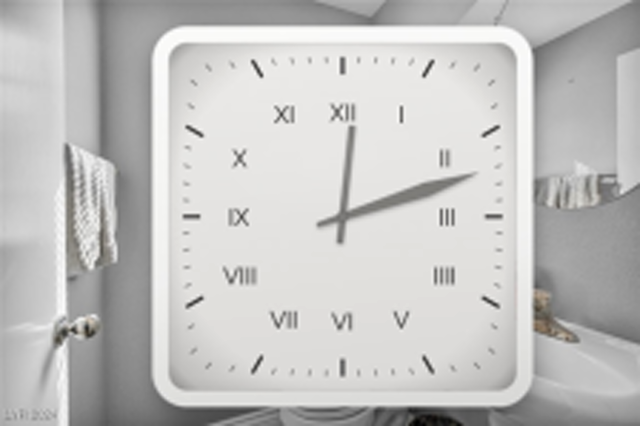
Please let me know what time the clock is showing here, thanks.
12:12
